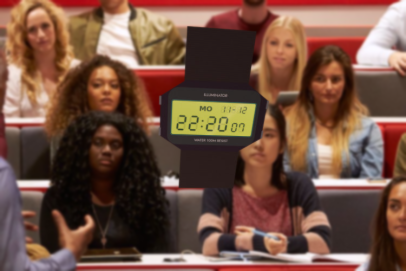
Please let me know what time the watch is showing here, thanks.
22:20:07
